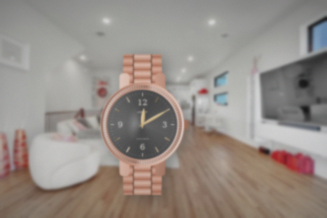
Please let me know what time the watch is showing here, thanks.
12:10
